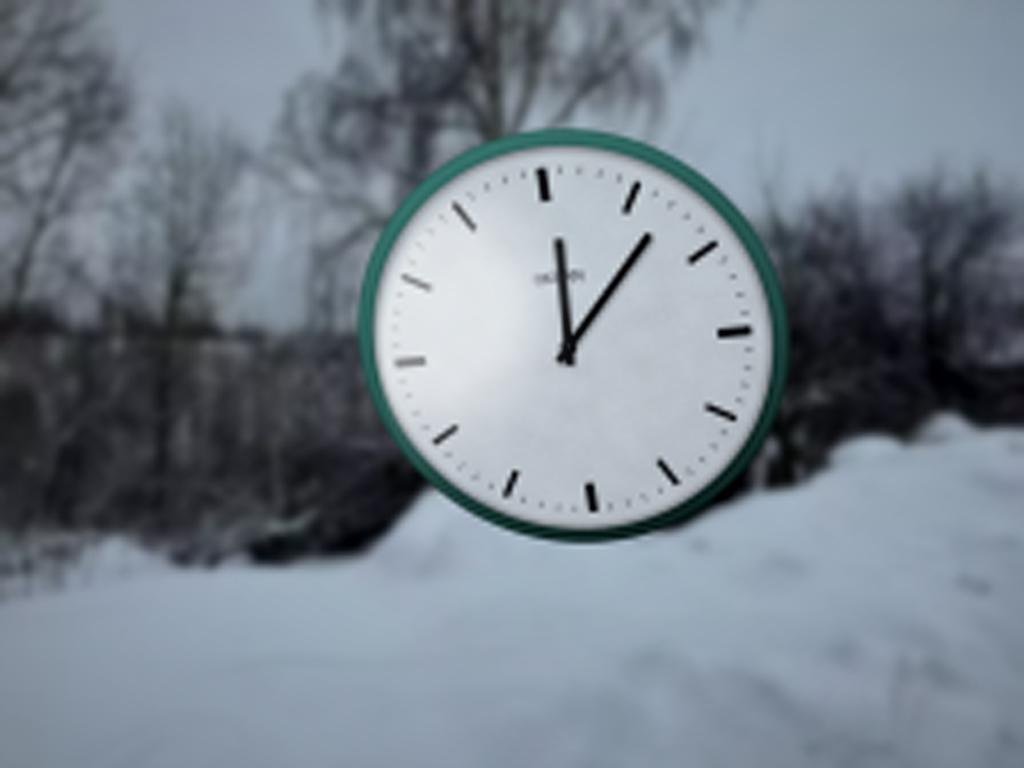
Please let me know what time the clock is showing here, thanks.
12:07
